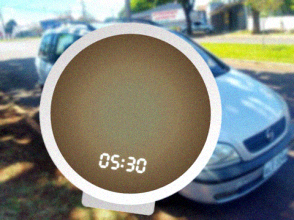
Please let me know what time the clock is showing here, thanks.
5:30
